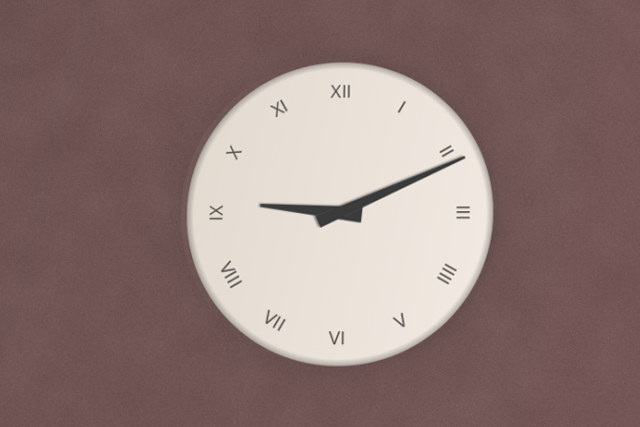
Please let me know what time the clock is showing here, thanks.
9:11
